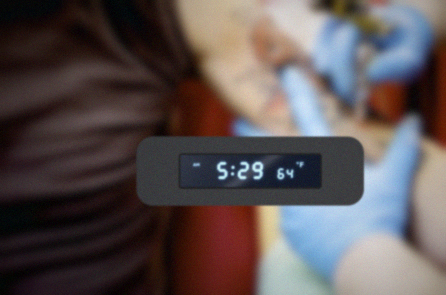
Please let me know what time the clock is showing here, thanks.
5:29
